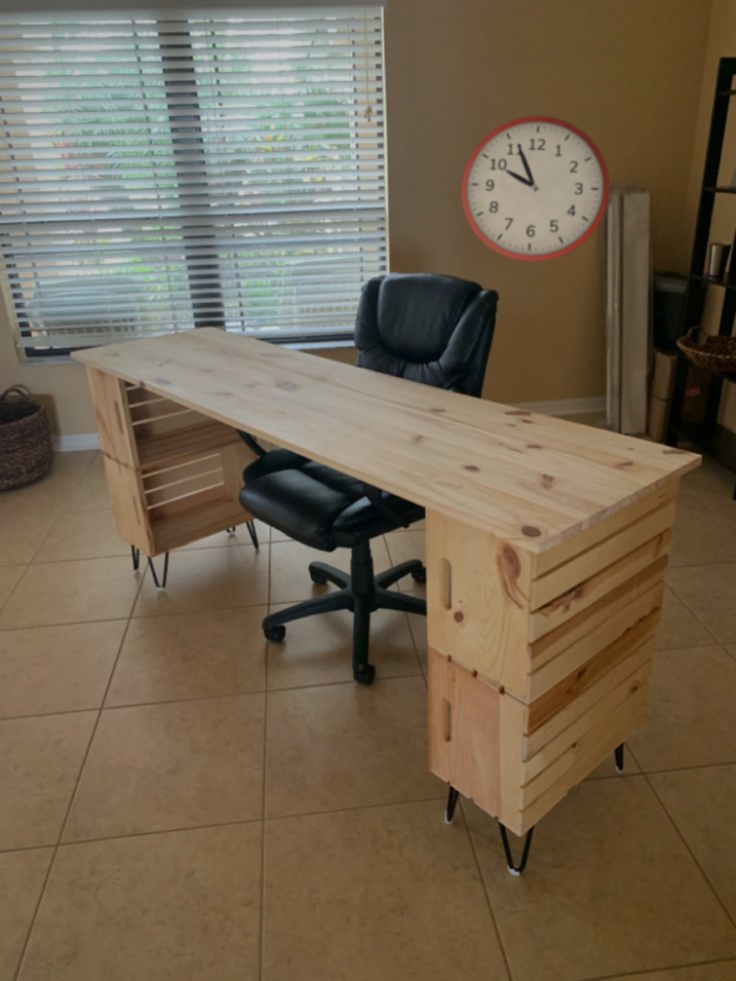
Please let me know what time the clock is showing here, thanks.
9:56
